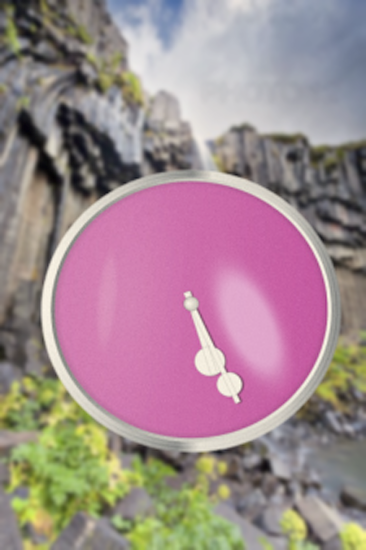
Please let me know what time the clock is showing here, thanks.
5:26
